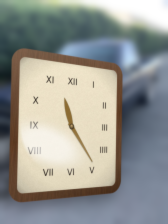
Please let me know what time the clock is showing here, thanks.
11:24
